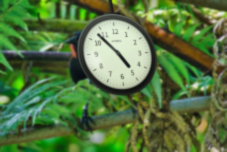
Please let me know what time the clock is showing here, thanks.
4:53
